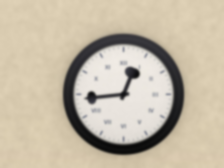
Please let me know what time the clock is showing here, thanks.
12:44
